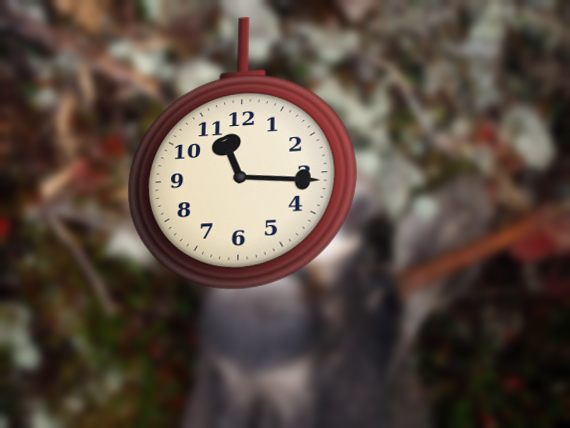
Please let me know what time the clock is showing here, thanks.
11:16
